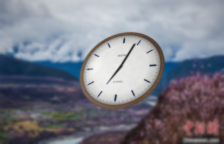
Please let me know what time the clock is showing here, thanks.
7:04
